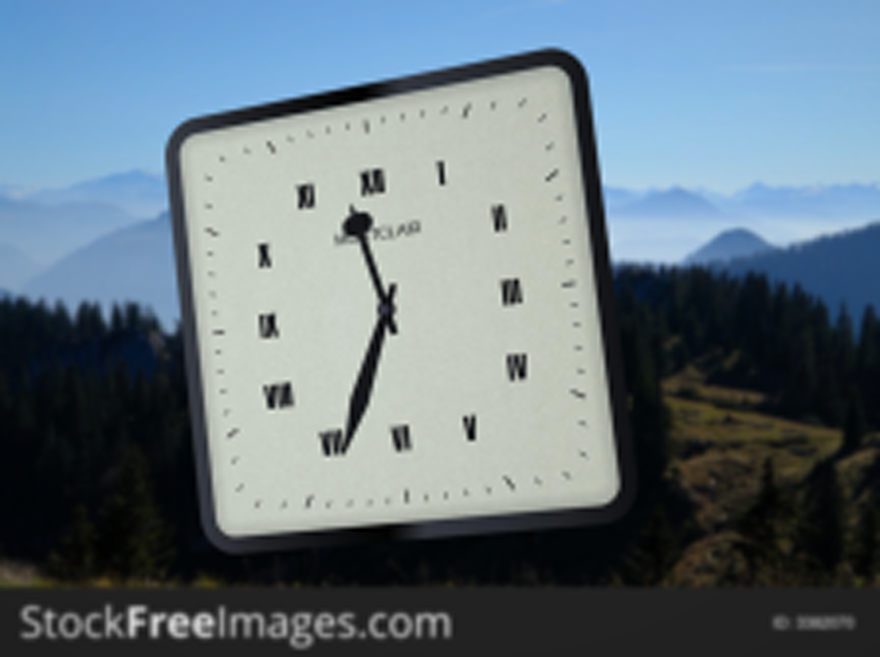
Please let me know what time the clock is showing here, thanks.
11:34
